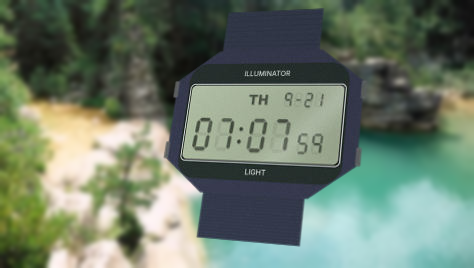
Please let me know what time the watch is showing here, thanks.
7:07:59
